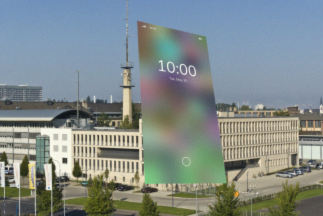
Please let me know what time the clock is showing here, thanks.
10:00
